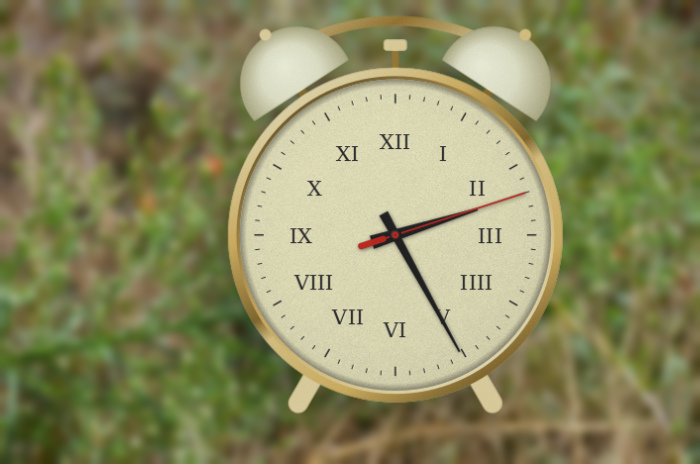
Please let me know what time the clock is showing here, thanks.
2:25:12
